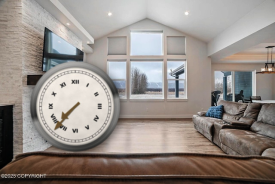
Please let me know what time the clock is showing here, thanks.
7:37
